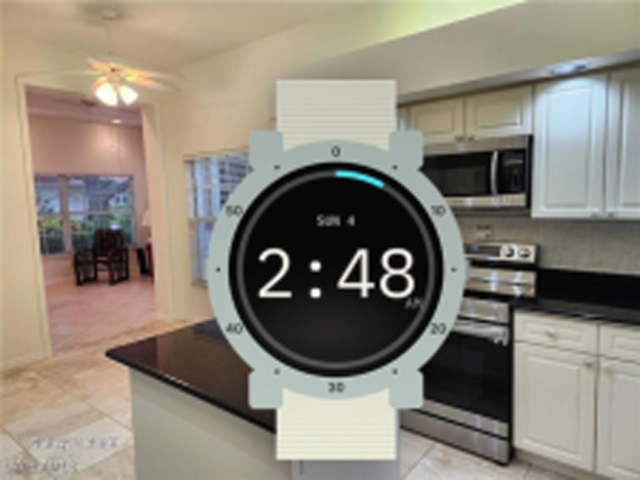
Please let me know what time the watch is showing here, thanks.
2:48
